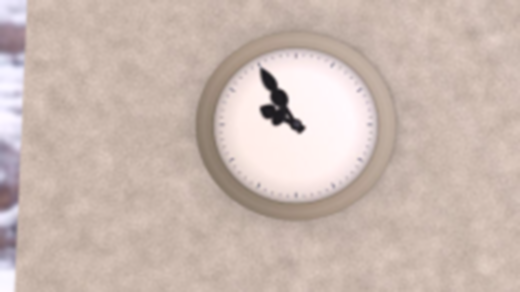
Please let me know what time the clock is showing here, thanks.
9:55
